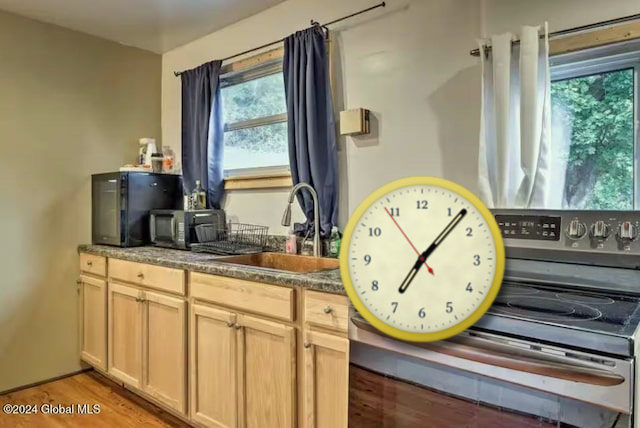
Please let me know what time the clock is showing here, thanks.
7:06:54
